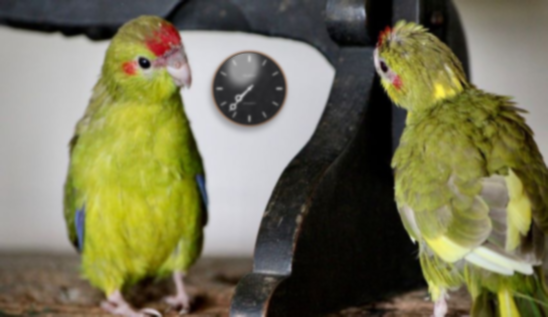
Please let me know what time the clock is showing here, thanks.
7:37
